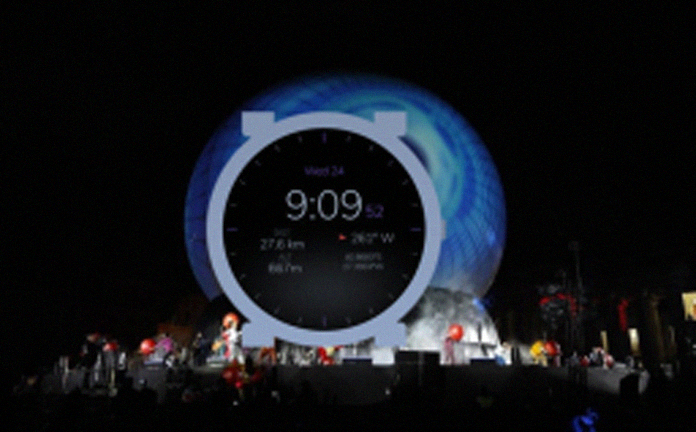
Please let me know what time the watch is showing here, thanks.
9:09
